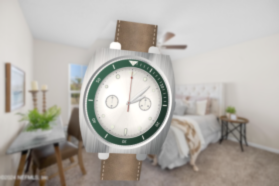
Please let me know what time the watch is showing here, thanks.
2:08
